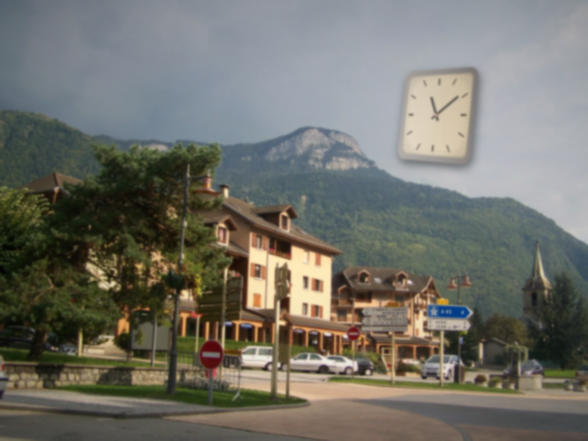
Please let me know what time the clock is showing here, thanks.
11:09
